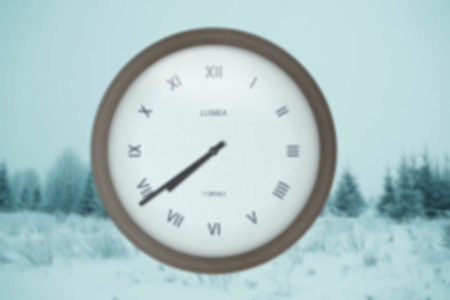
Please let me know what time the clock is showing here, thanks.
7:39
